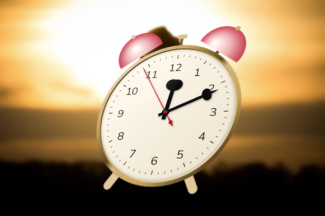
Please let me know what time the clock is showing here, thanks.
12:10:54
